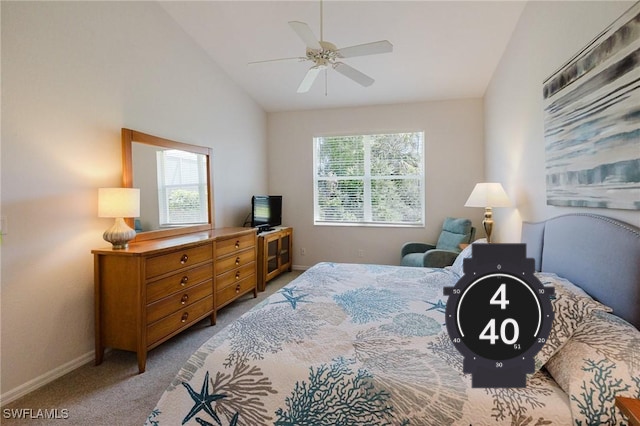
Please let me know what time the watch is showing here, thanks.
4:40
